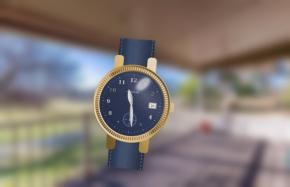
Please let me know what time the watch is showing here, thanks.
11:29
